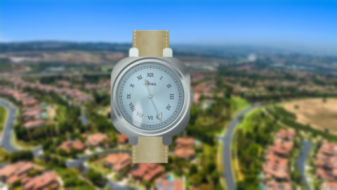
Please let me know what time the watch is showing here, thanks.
11:26
